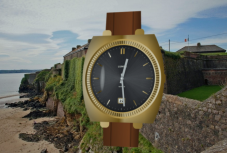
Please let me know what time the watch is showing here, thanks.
12:29
